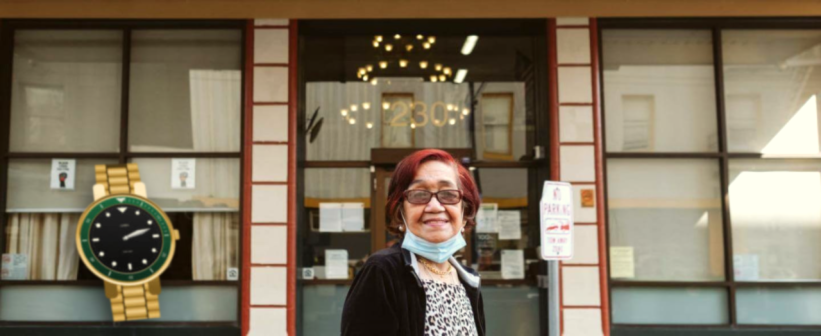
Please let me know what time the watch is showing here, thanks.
2:12
